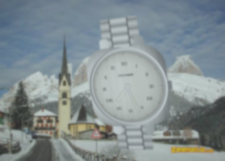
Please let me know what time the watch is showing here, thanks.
7:27
